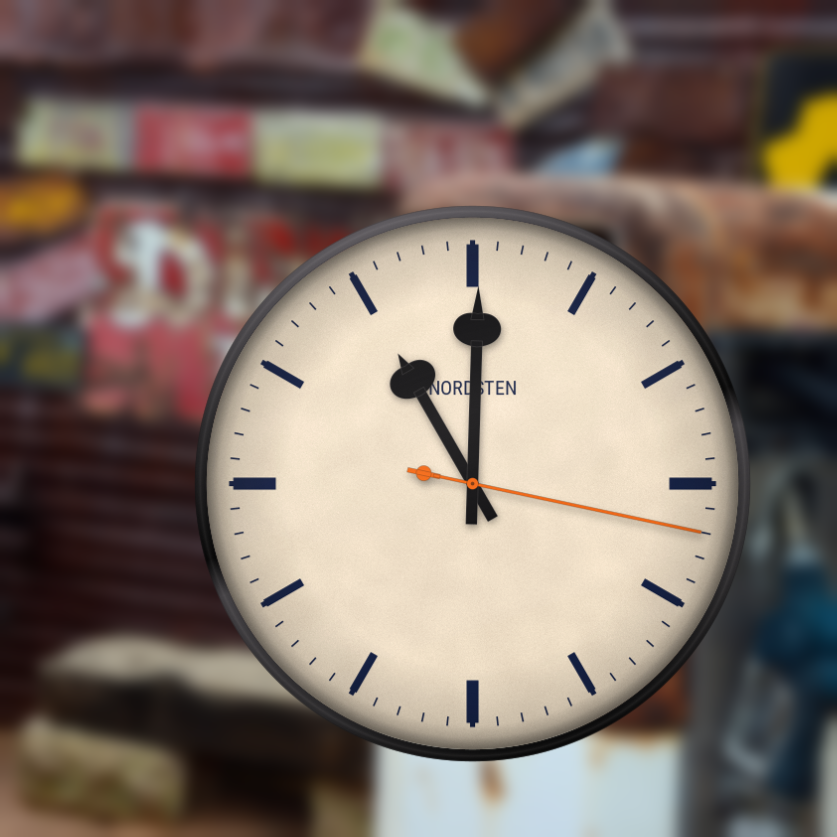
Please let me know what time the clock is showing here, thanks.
11:00:17
